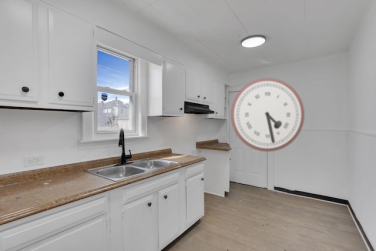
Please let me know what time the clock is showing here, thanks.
4:28
